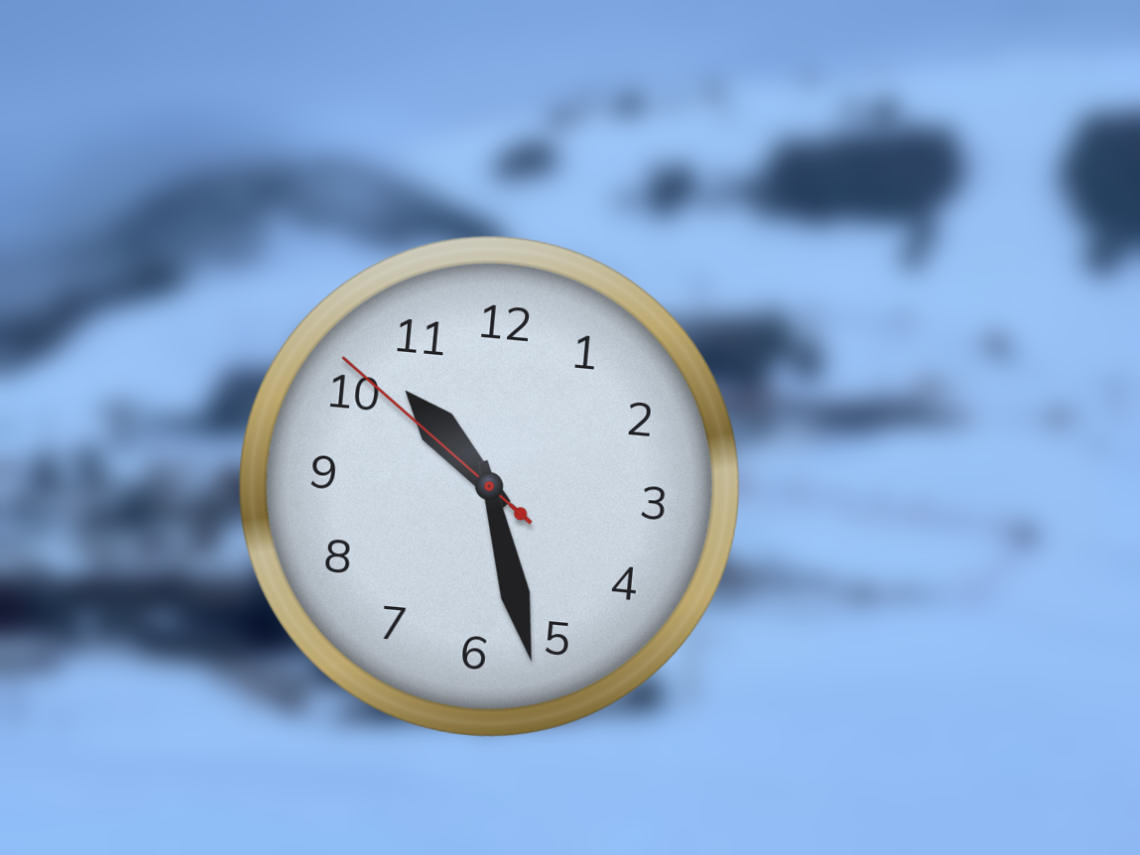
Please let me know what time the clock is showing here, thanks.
10:26:51
